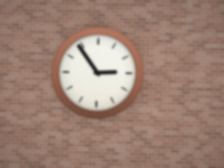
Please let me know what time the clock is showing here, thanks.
2:54
